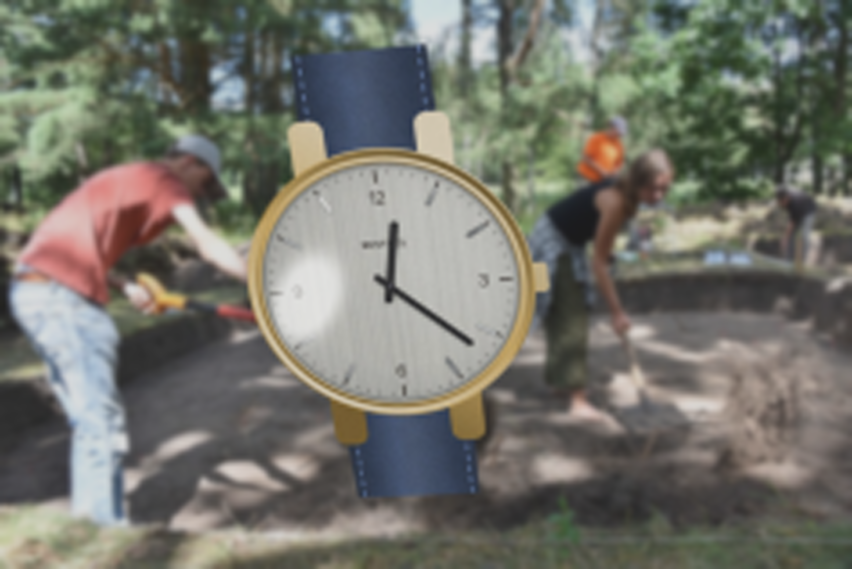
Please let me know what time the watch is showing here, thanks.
12:22
